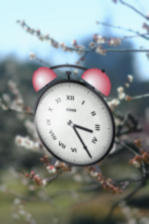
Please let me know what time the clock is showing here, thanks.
3:25
